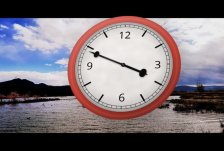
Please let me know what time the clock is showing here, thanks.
3:49
